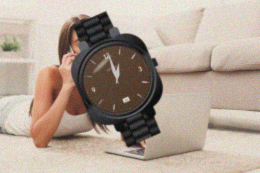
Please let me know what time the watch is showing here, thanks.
1:01
